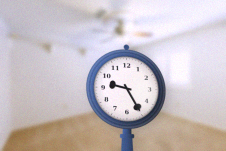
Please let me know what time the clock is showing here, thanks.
9:25
